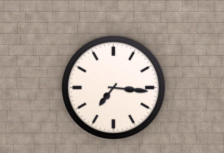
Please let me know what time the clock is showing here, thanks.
7:16
